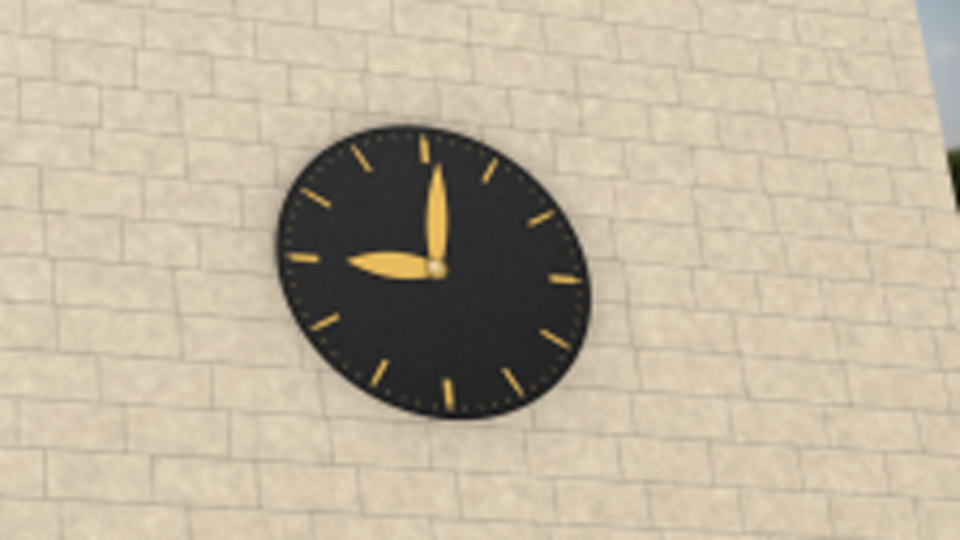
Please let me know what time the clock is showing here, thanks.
9:01
